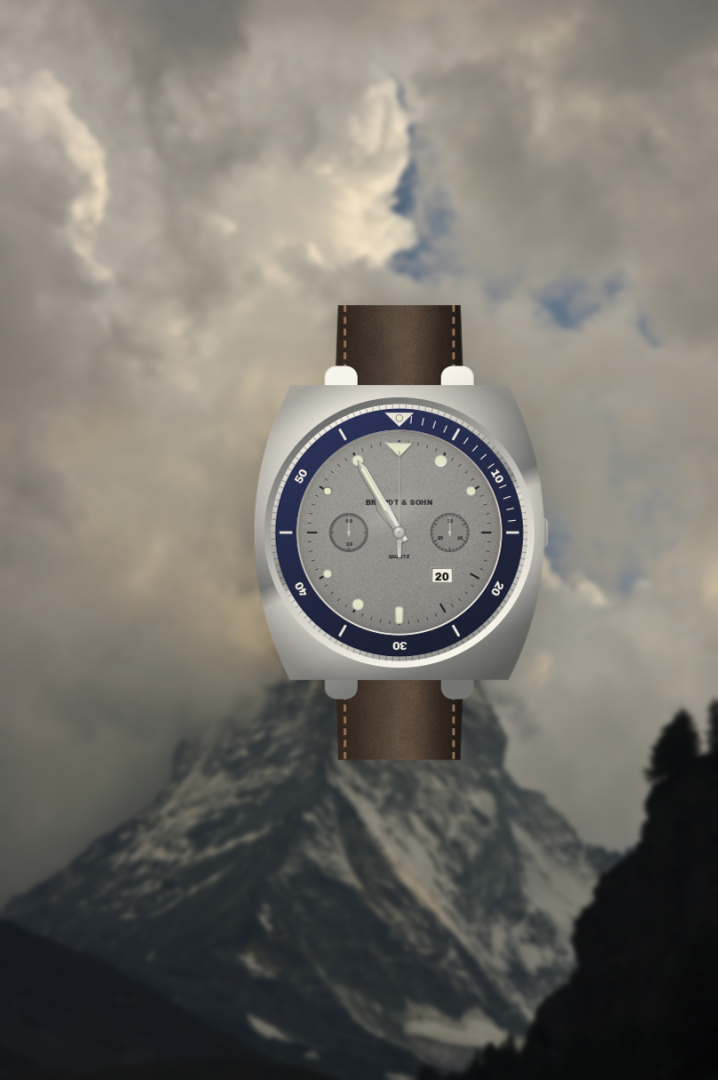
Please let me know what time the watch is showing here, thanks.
10:55
